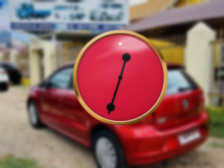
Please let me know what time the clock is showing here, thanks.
12:33
